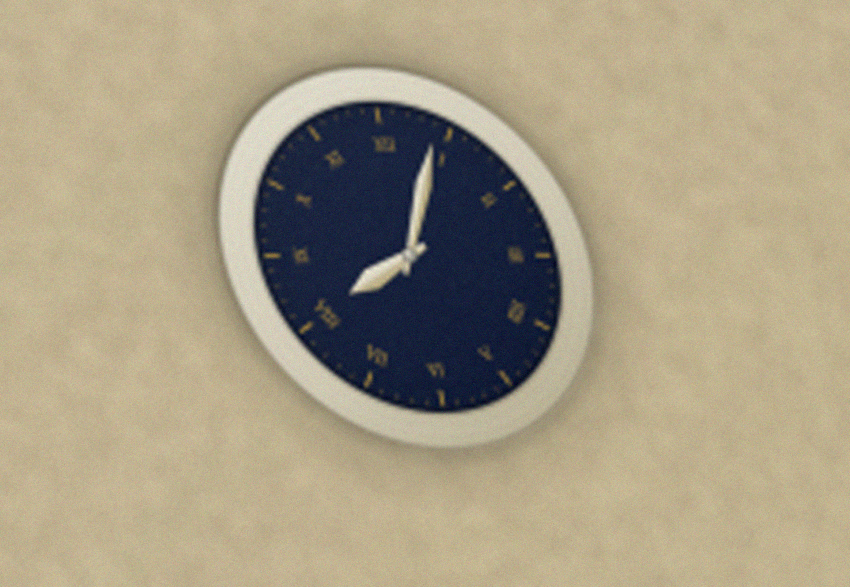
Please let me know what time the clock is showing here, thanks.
8:04
